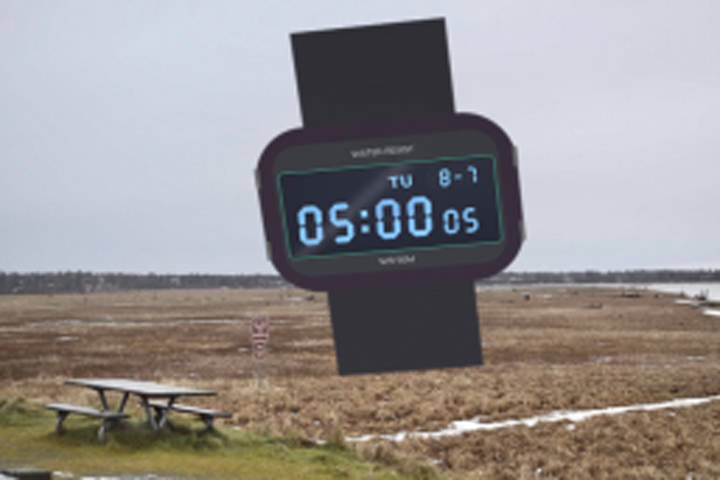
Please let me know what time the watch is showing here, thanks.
5:00:05
